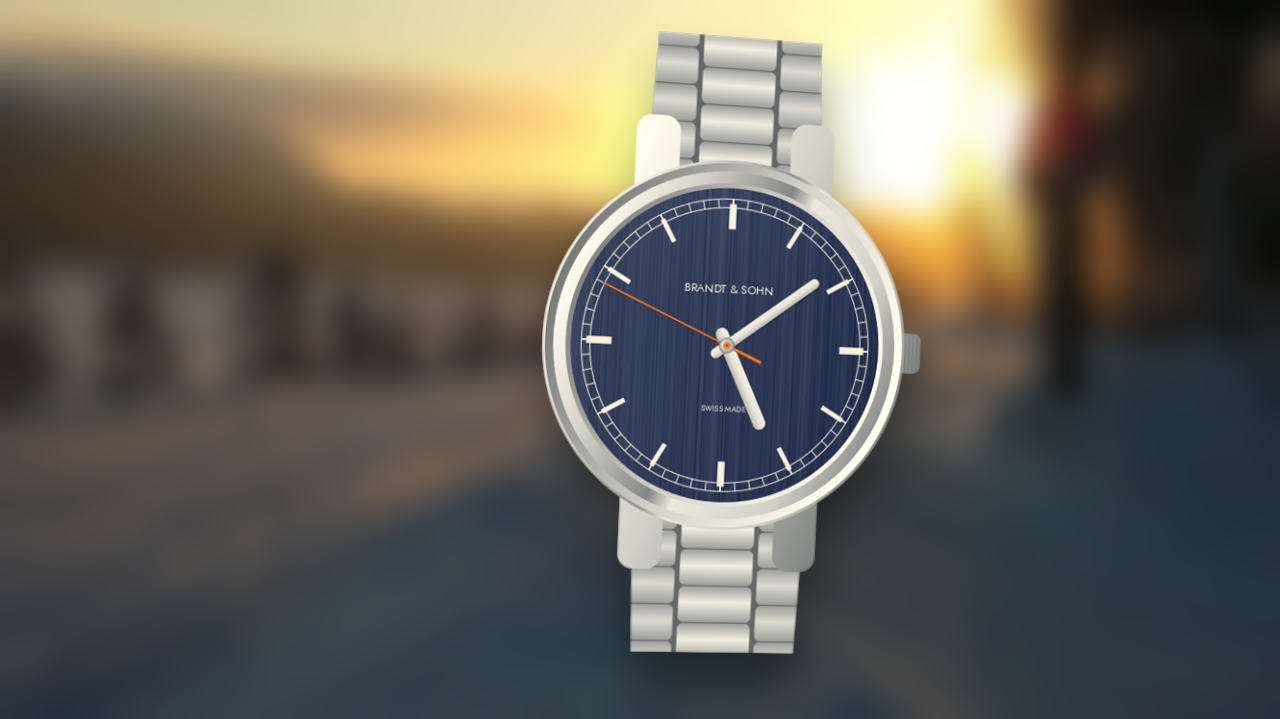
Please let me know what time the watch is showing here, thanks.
5:08:49
